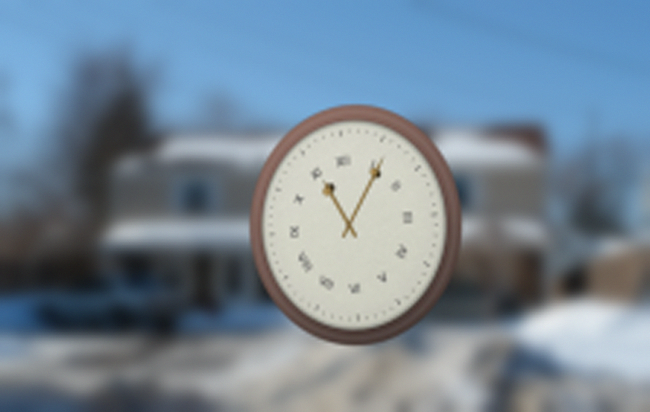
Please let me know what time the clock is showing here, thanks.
11:06
